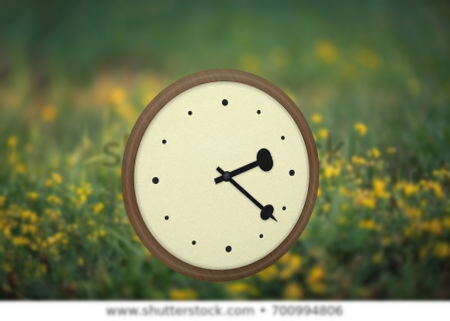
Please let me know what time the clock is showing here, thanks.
2:22
